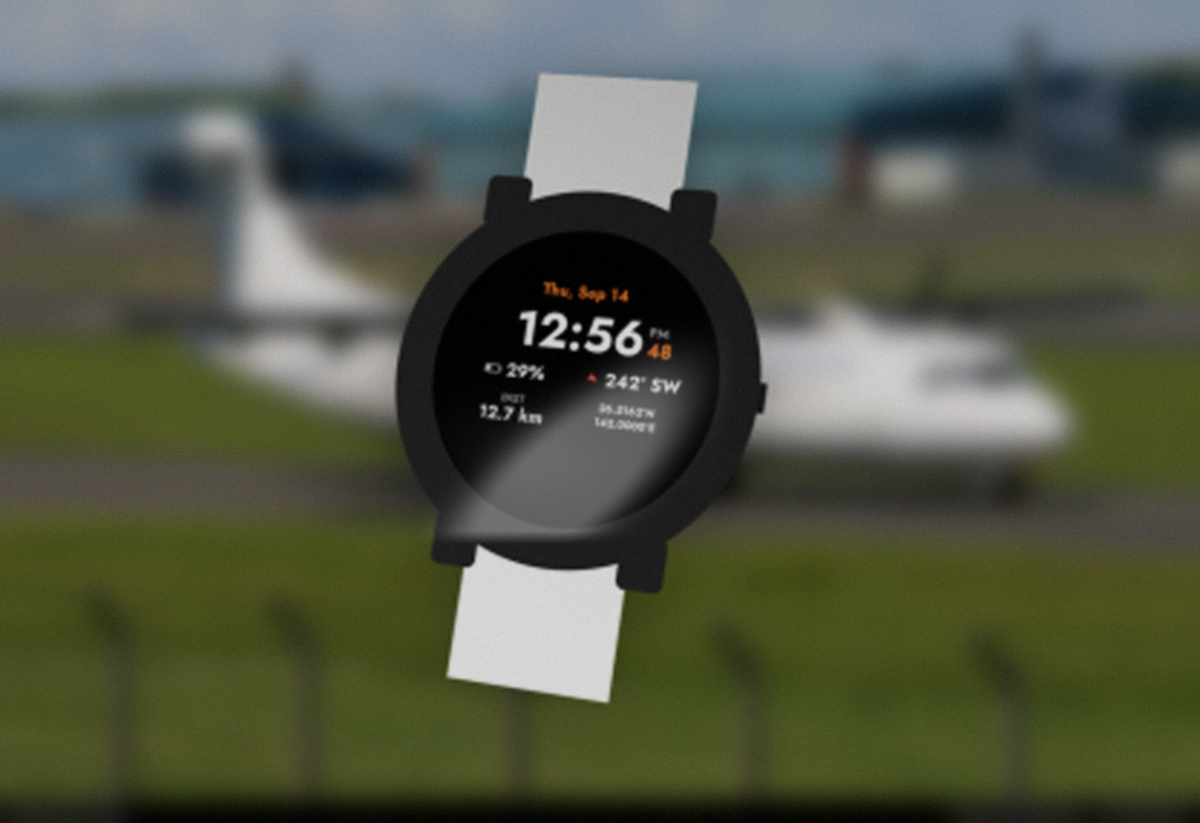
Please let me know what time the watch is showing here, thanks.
12:56
